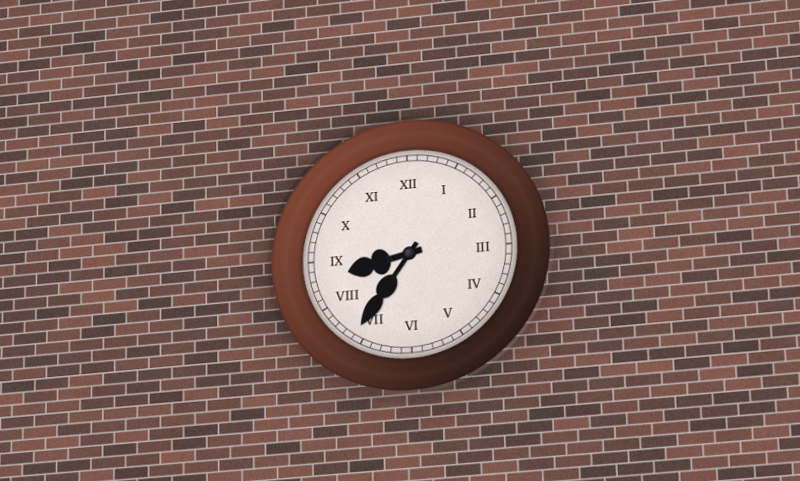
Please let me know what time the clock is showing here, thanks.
8:36
